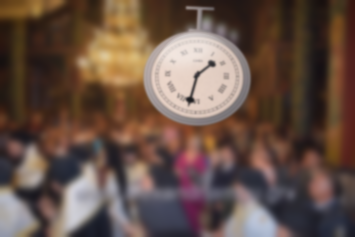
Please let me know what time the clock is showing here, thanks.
1:32
